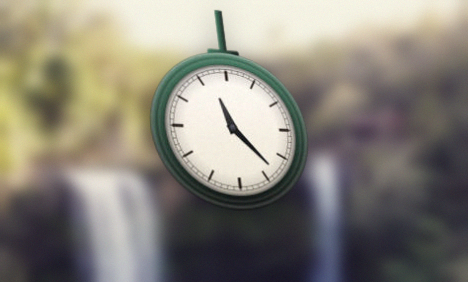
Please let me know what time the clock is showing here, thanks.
11:23
